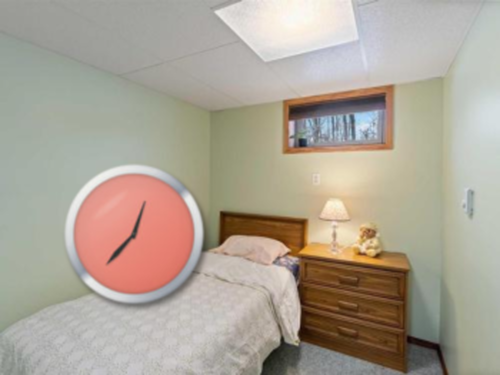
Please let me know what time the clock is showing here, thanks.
12:37
